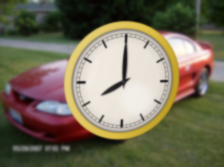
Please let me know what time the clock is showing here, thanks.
8:00
